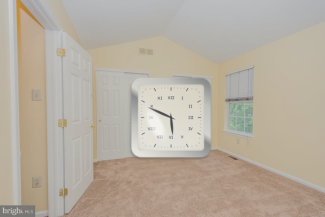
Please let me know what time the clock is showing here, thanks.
5:49
